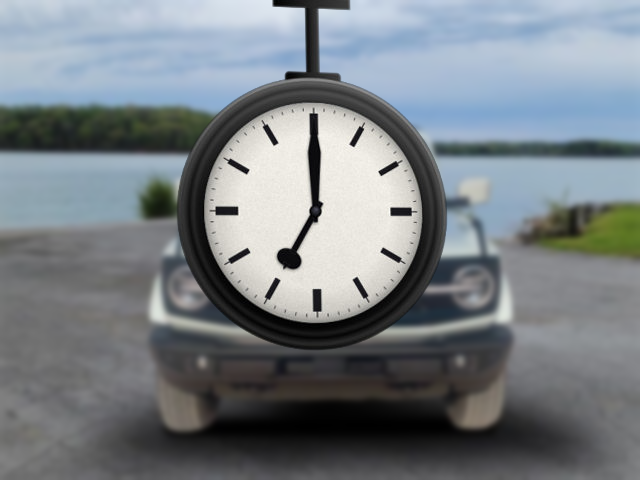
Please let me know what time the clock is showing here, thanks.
7:00
